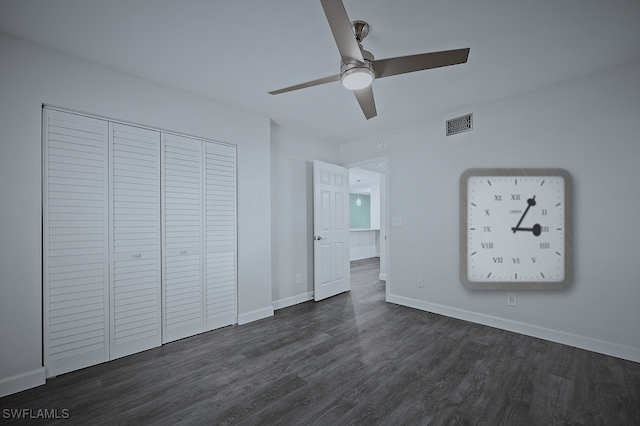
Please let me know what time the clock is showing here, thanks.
3:05
